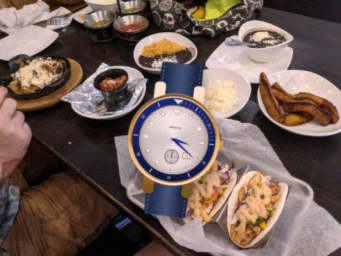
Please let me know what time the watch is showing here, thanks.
3:21
